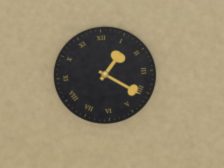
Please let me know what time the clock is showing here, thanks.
1:21
